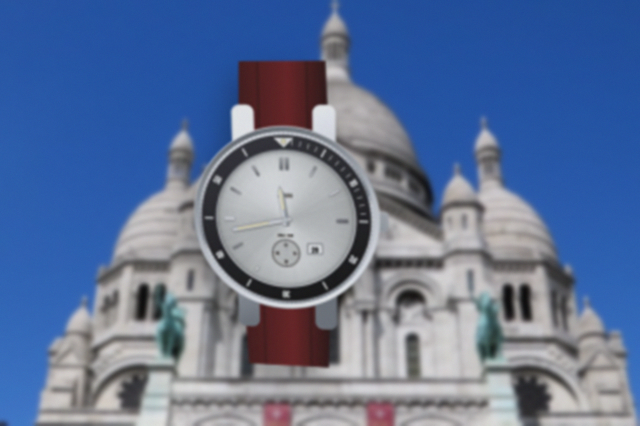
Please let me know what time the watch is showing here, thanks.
11:43
